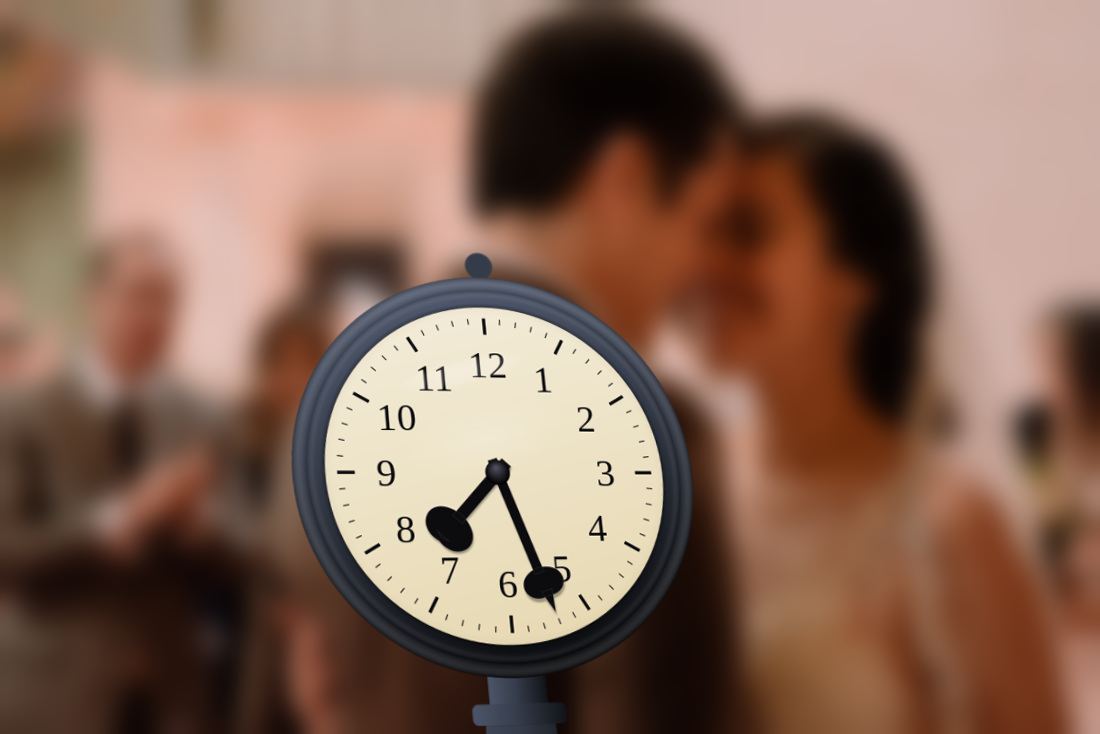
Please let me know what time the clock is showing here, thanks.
7:27
